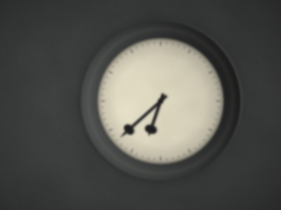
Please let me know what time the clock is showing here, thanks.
6:38
